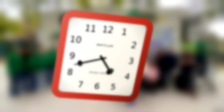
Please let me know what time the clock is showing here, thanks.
4:42
